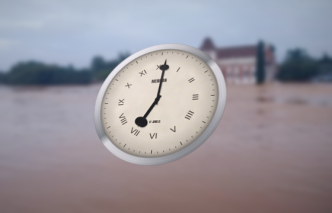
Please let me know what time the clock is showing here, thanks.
7:01
